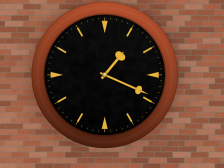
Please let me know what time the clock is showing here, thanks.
1:19
